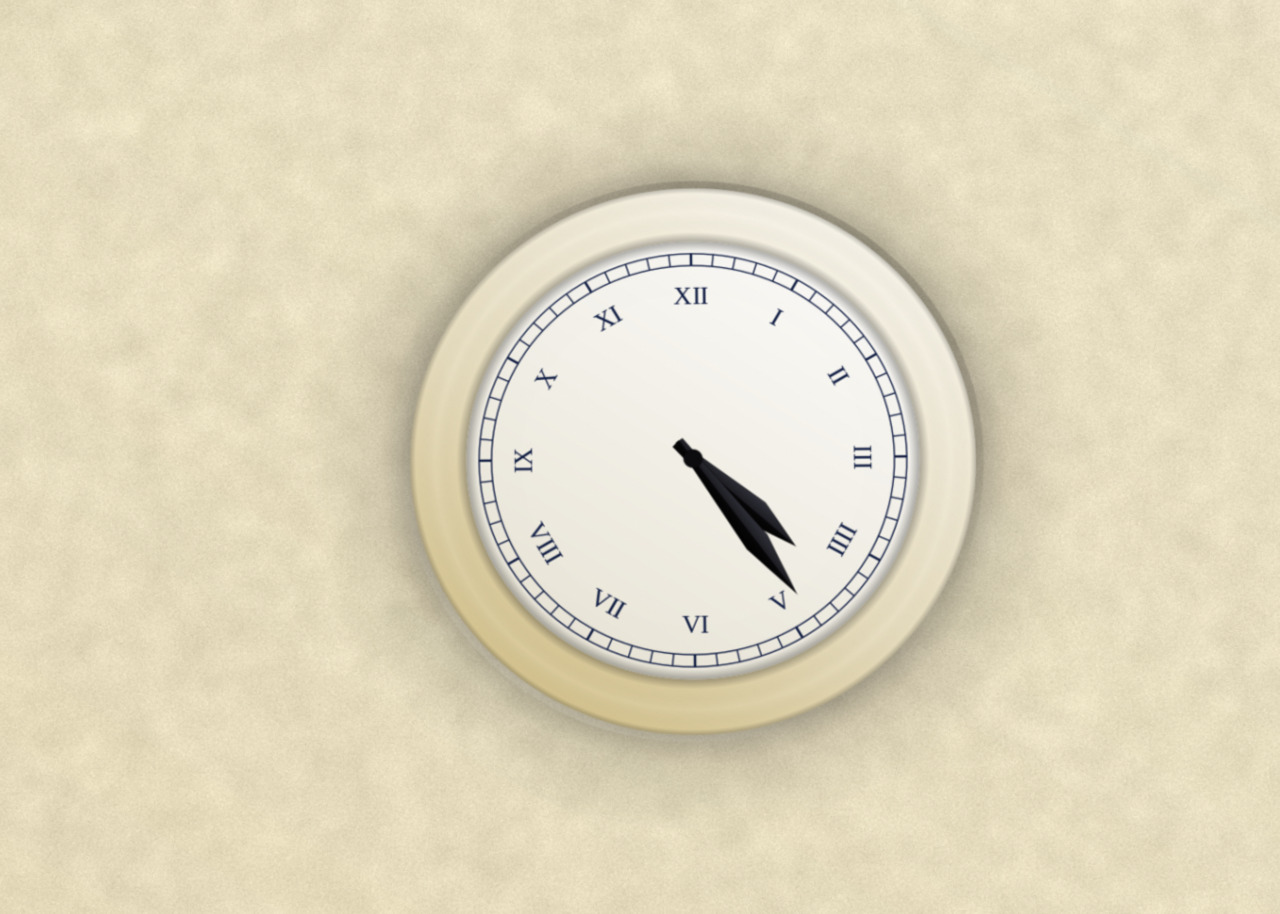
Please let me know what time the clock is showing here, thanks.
4:24
